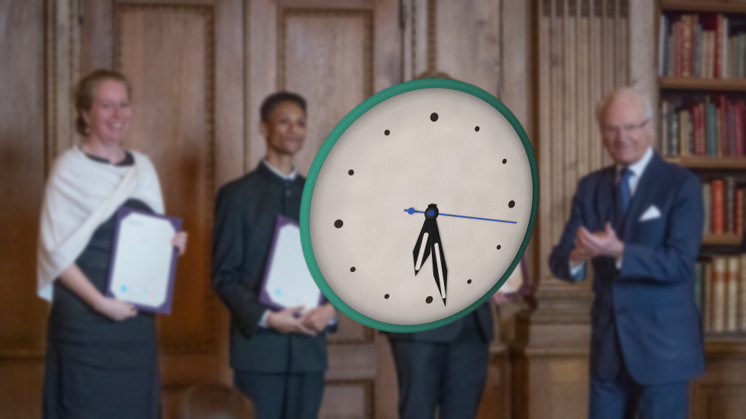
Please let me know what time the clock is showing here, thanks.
6:28:17
